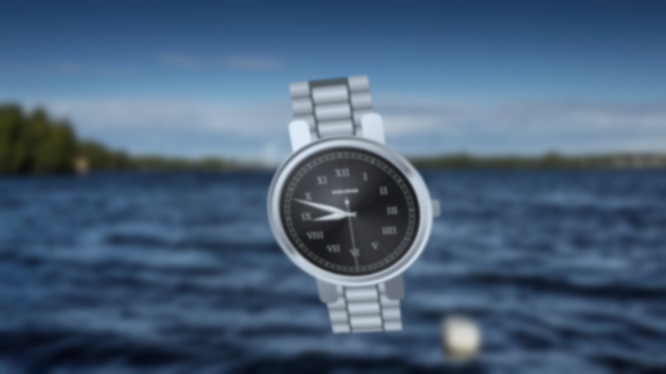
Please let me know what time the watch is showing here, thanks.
8:48:30
